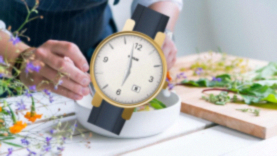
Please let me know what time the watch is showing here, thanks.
5:58
